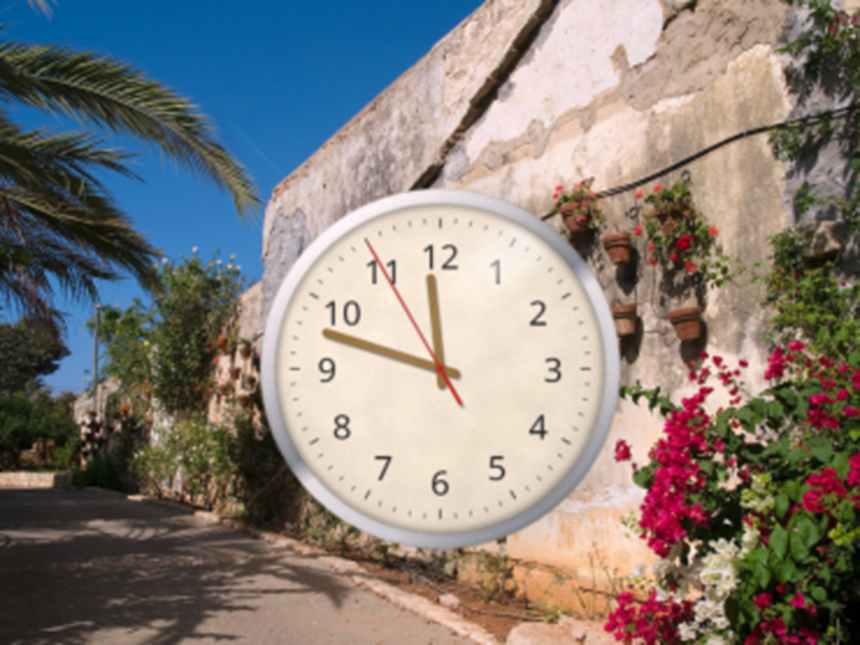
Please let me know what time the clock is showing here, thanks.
11:47:55
